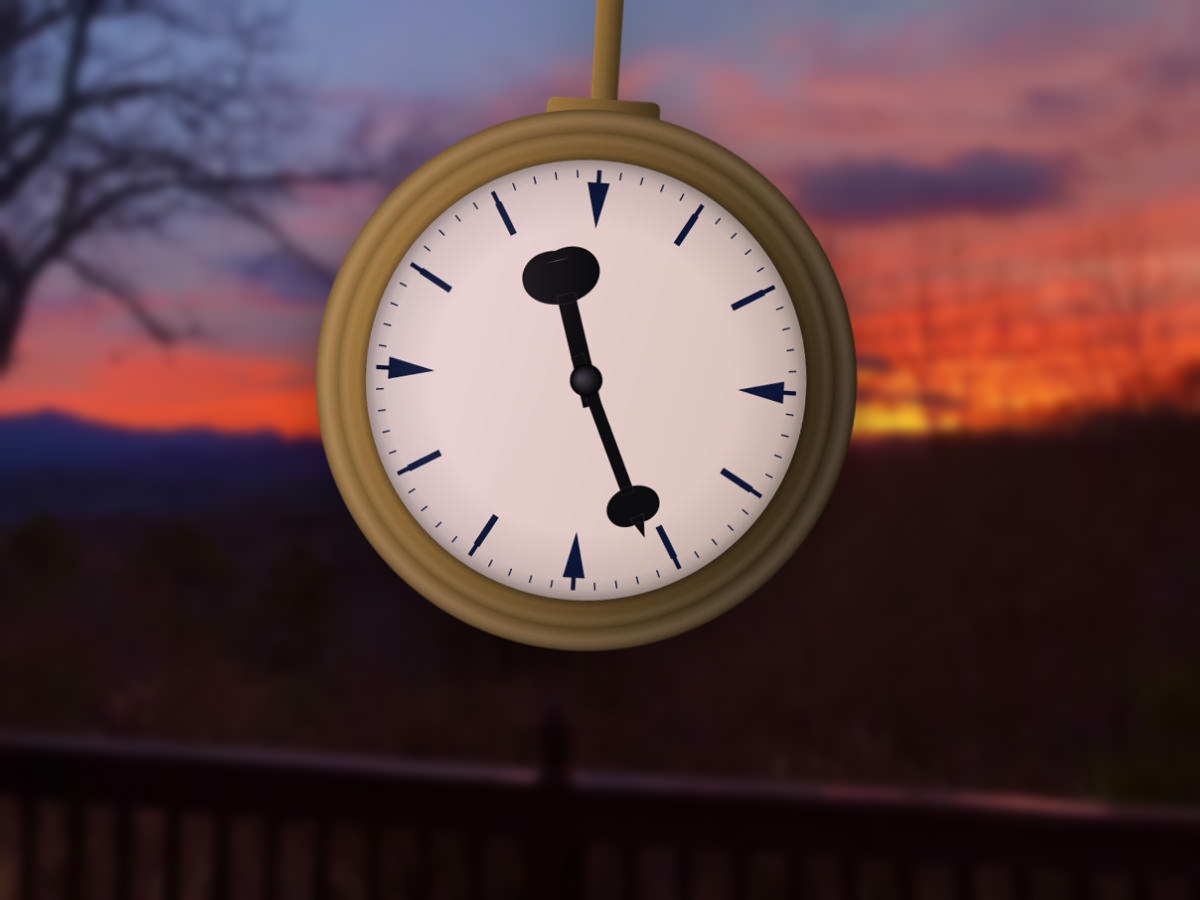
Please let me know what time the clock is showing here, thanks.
11:26
